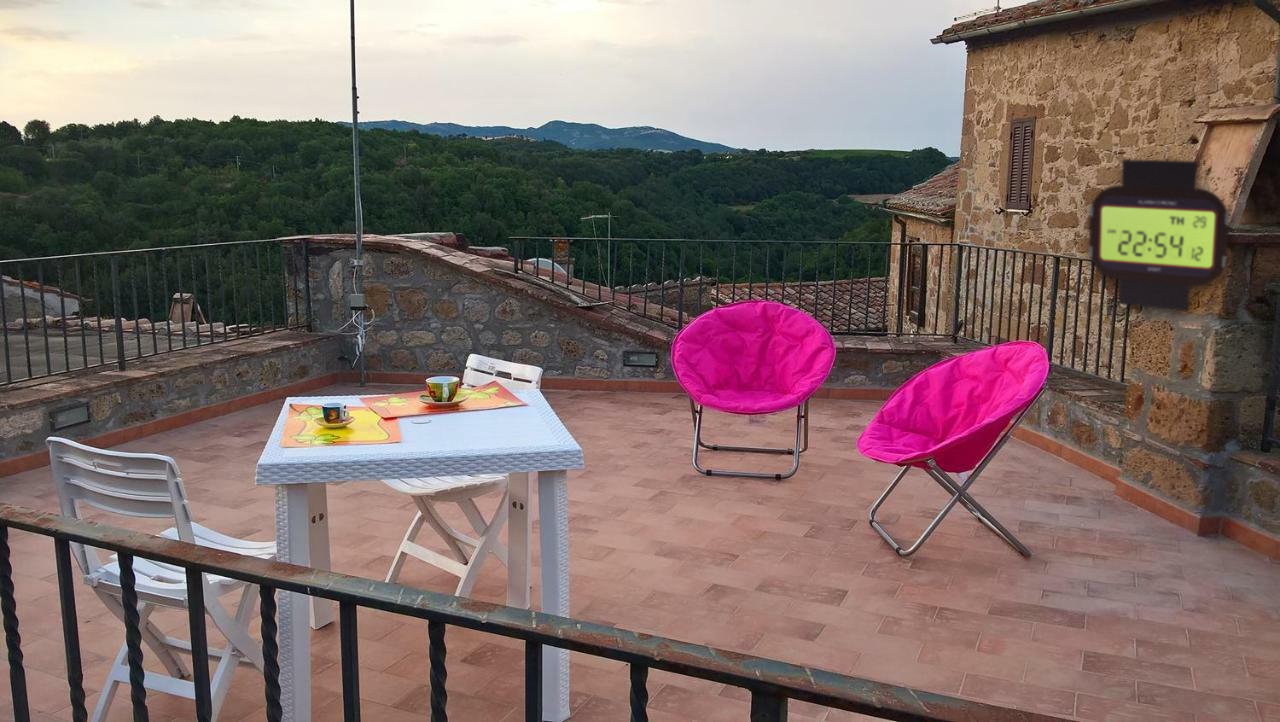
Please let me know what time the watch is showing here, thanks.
22:54:12
